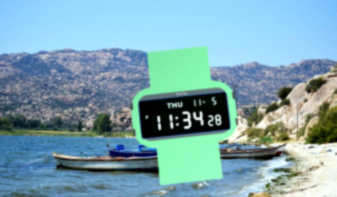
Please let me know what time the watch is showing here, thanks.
11:34:28
